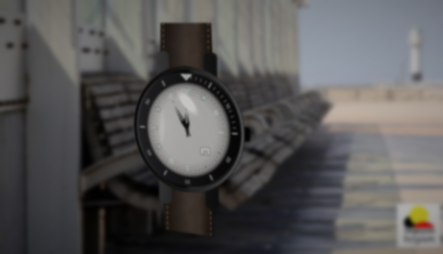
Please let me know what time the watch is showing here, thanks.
11:55
